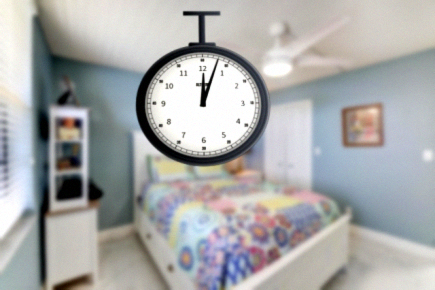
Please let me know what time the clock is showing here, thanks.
12:03
